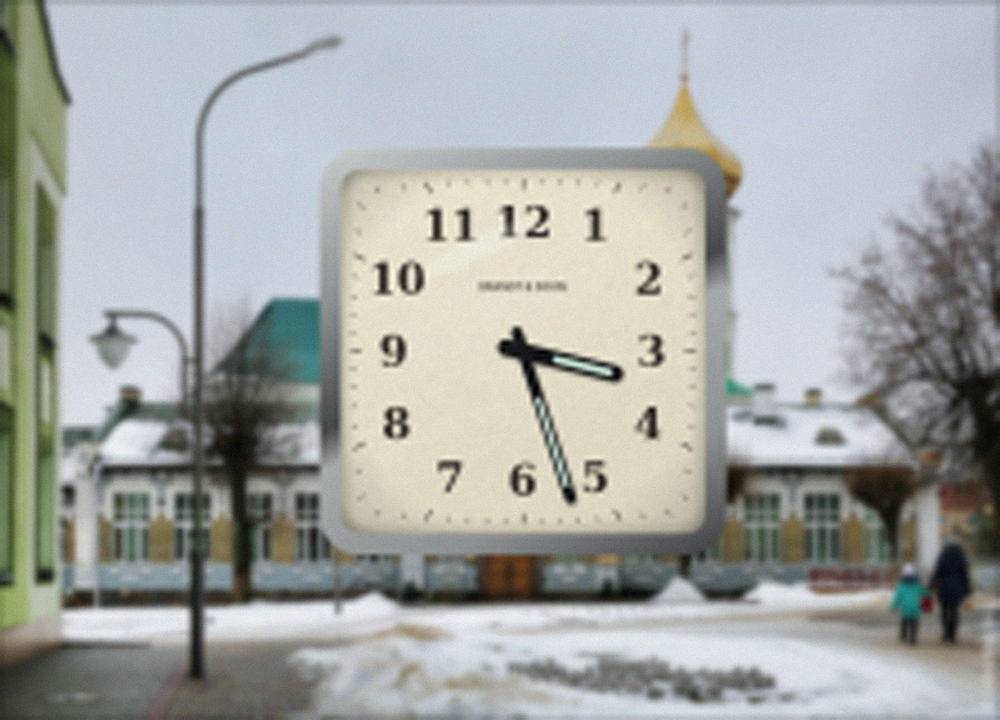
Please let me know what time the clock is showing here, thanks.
3:27
